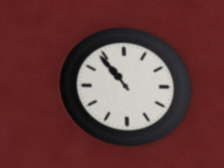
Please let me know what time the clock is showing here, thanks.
10:54
